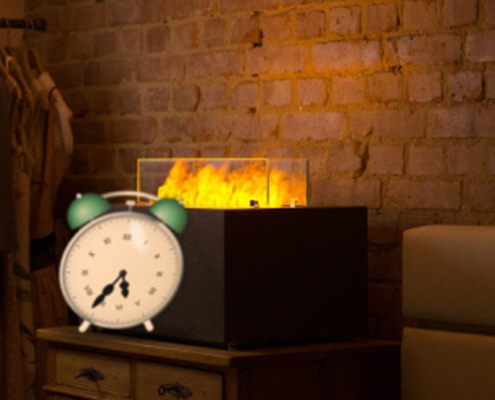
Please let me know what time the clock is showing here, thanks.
5:36
